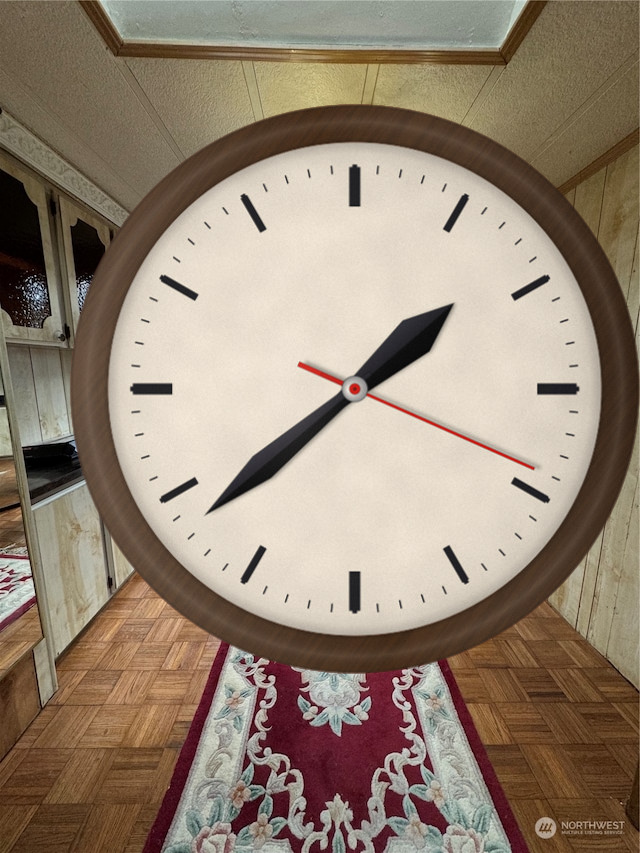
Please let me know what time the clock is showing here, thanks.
1:38:19
